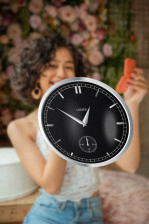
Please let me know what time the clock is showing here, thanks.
12:51
